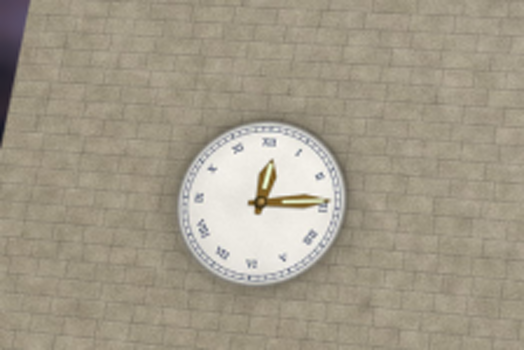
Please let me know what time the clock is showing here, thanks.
12:14
